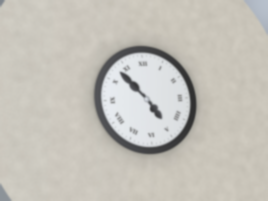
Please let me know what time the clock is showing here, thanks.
4:53
